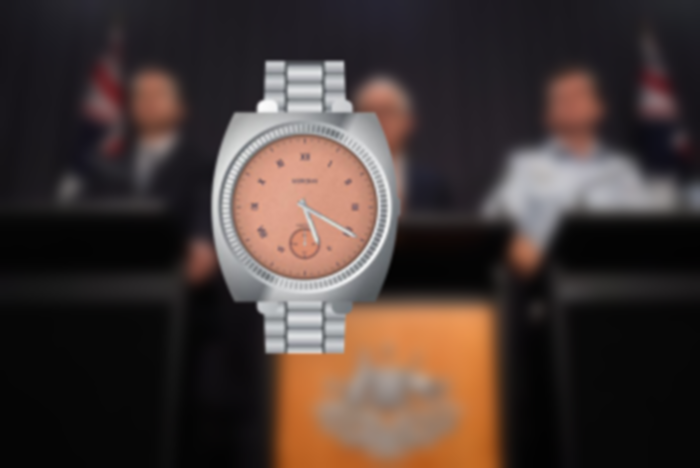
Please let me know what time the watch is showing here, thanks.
5:20
